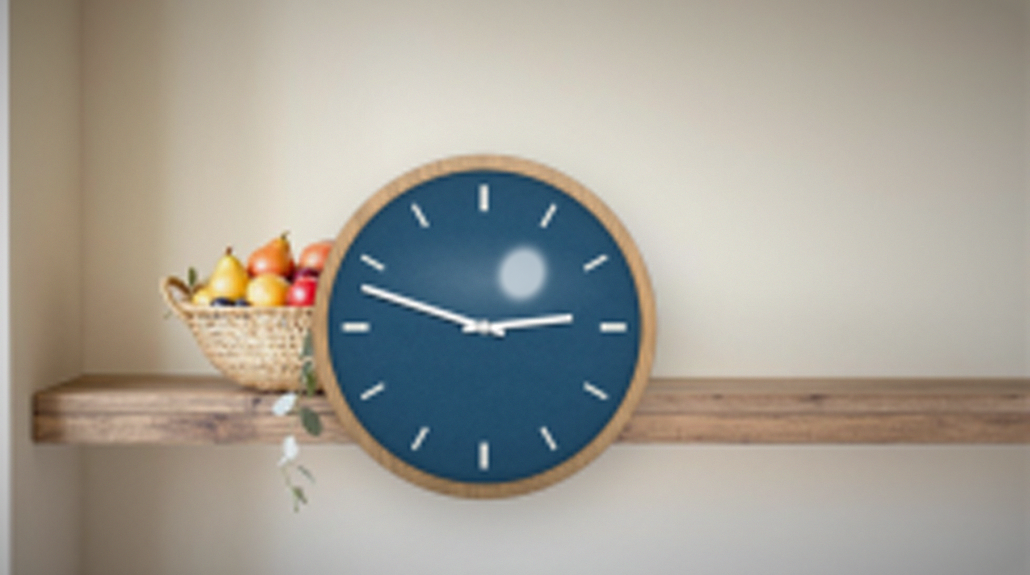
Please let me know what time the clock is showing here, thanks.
2:48
